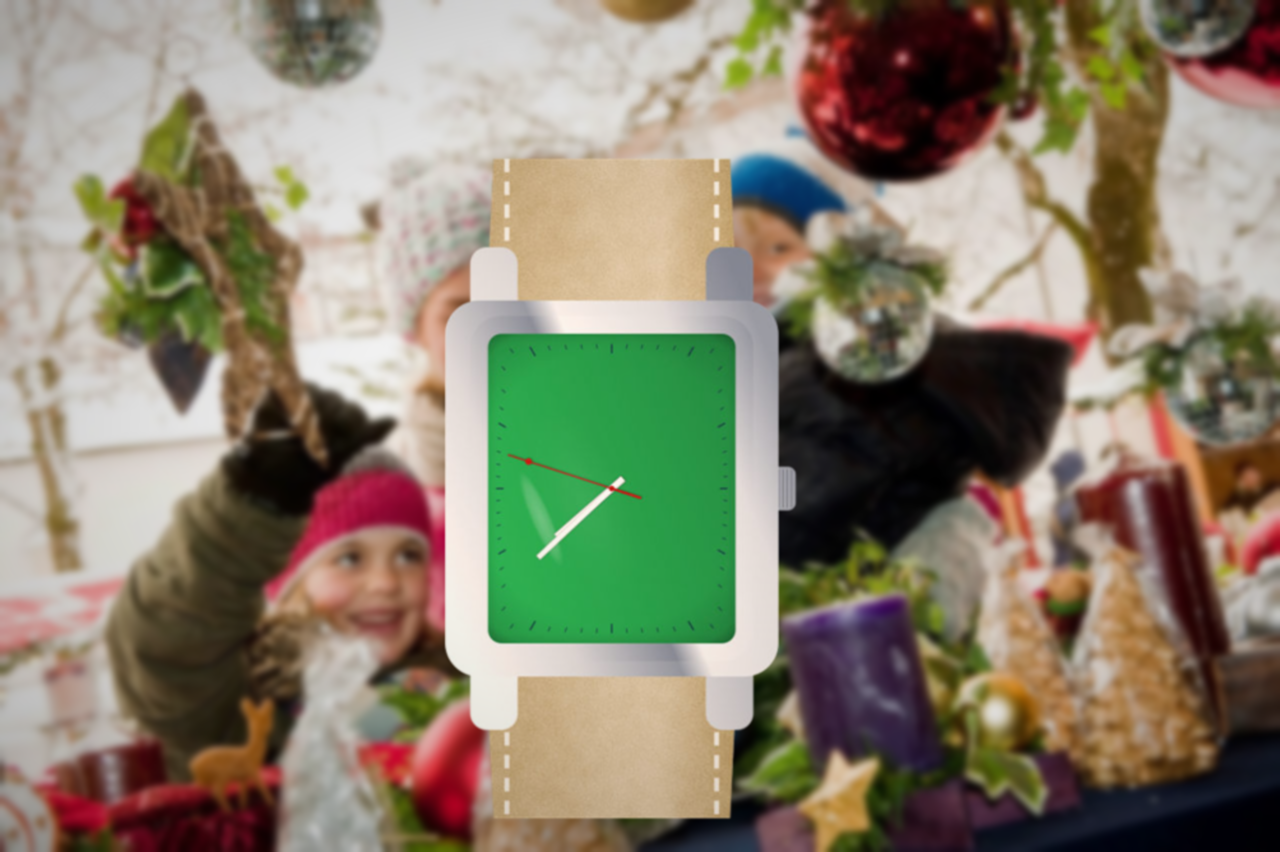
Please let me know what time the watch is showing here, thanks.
7:37:48
